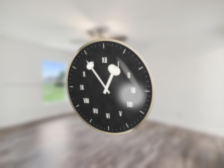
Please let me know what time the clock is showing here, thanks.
12:54
